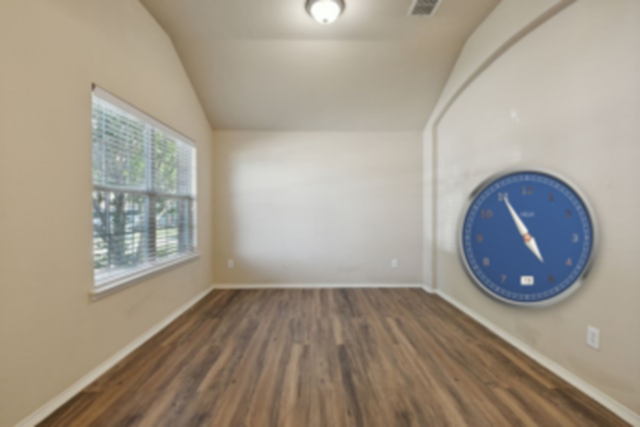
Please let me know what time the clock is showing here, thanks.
4:55
